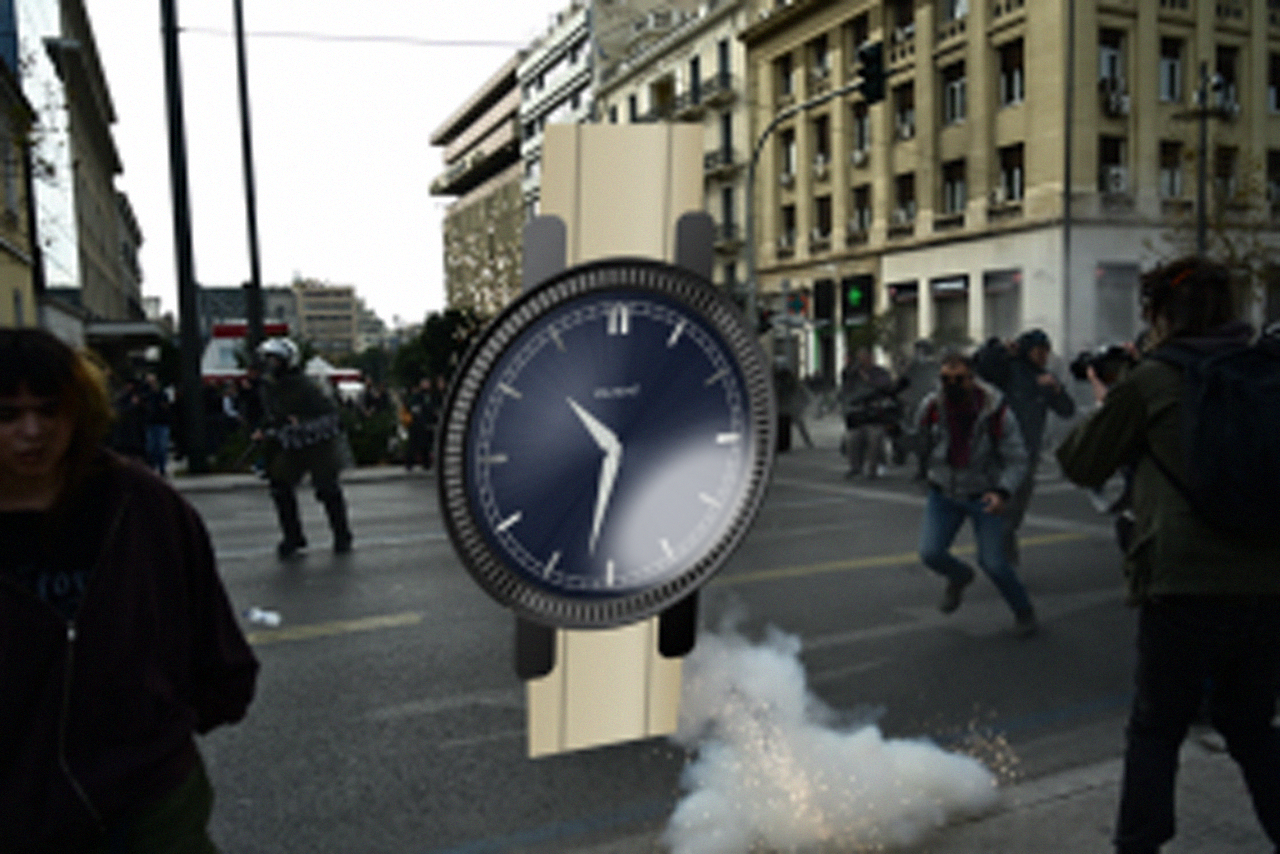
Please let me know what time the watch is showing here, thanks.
10:32
